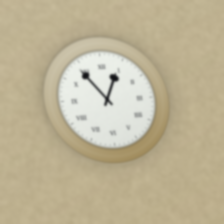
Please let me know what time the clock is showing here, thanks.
12:54
